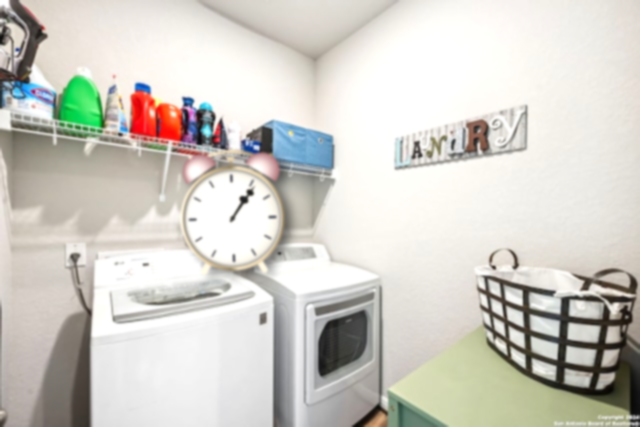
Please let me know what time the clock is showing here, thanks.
1:06
